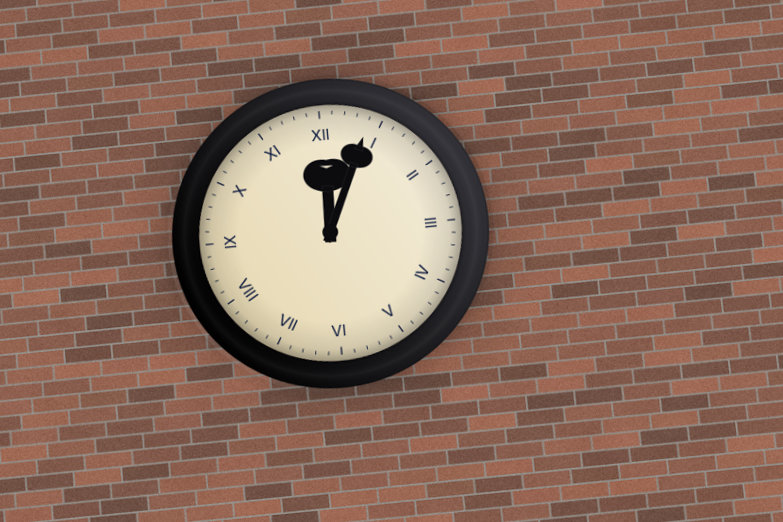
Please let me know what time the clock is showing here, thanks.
12:04
